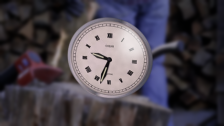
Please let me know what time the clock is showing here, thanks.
9:33
